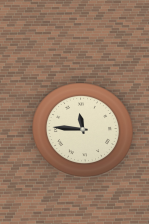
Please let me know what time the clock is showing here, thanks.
11:46
